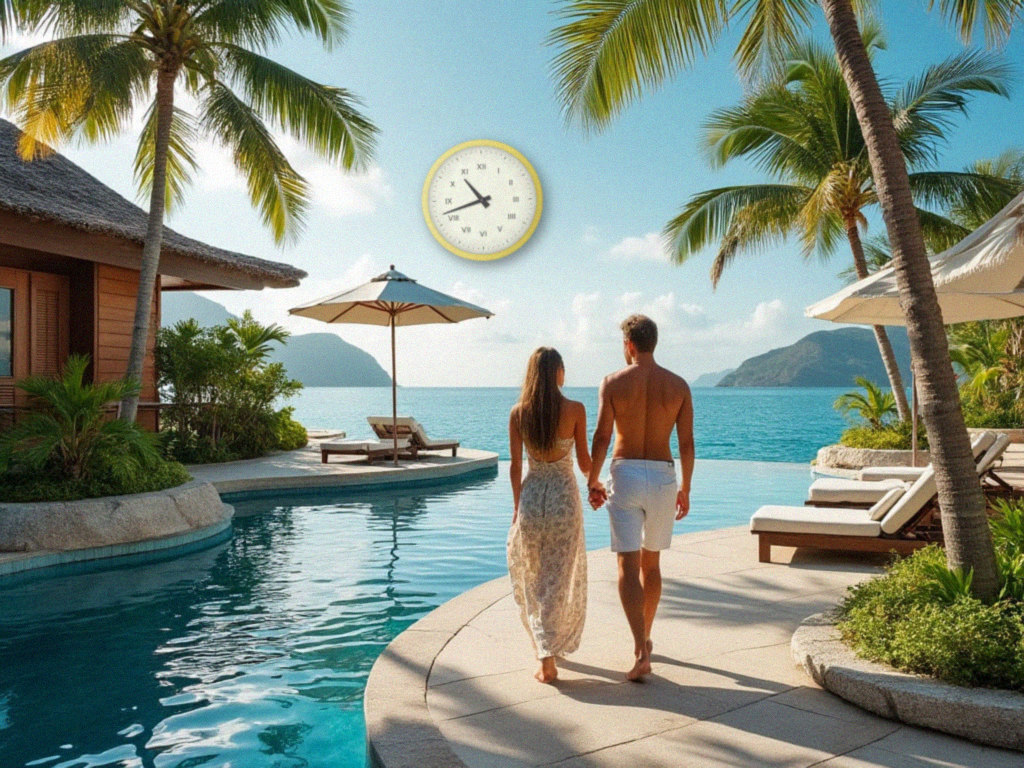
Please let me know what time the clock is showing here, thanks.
10:42
